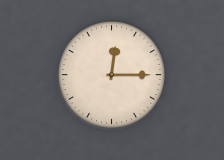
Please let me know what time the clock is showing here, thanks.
12:15
